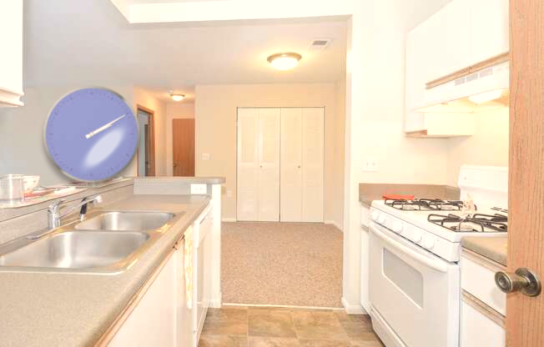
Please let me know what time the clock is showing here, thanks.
2:10
